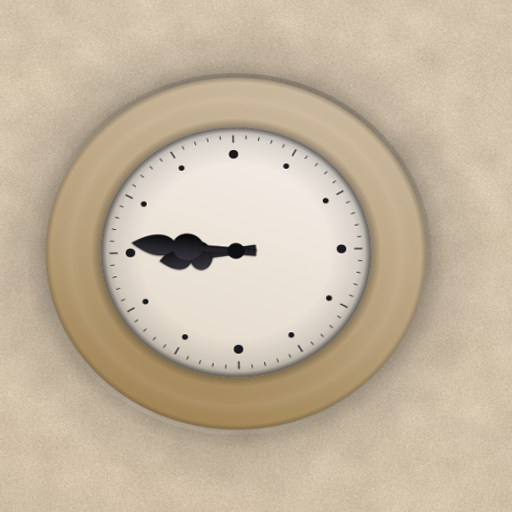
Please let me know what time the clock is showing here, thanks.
8:46
